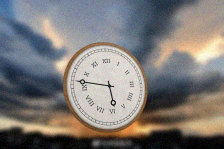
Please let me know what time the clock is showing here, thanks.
5:47
